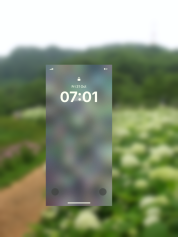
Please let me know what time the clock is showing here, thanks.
7:01
